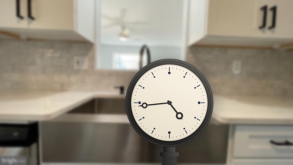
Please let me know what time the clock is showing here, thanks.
4:44
